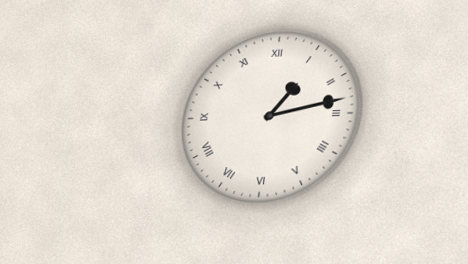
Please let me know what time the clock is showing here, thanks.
1:13
